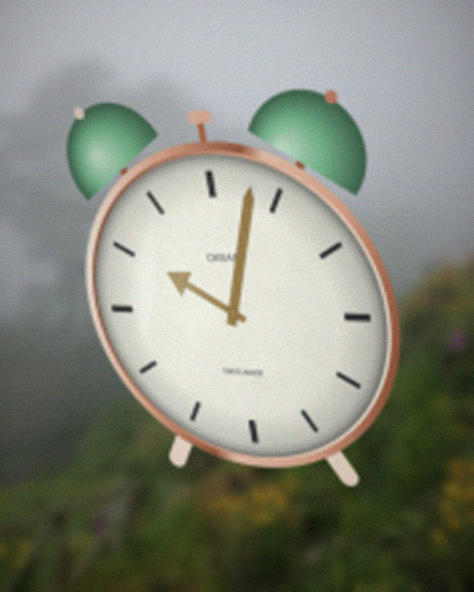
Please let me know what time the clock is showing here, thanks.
10:03
